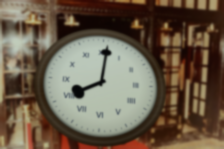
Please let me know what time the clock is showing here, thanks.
8:01
